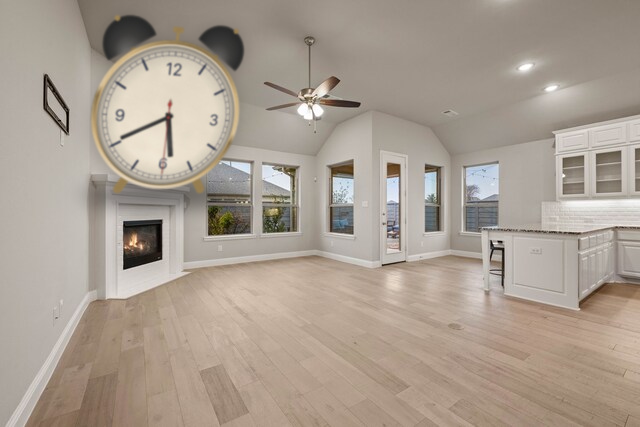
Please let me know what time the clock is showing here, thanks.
5:40:30
